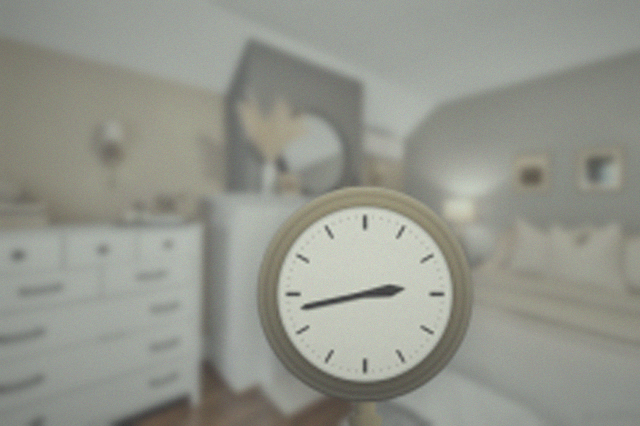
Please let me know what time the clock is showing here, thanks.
2:43
